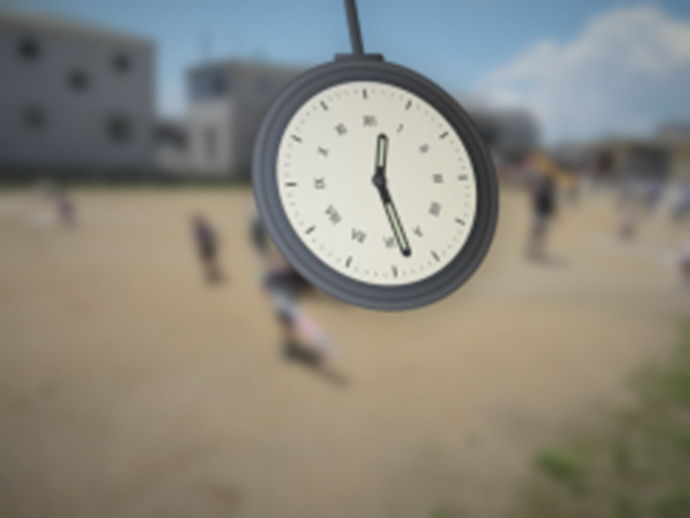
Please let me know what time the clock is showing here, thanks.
12:28
